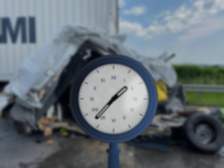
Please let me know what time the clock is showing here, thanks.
1:37
